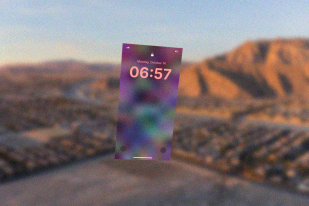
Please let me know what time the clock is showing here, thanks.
6:57
